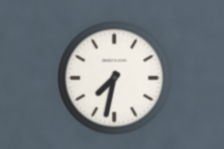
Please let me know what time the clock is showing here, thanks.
7:32
